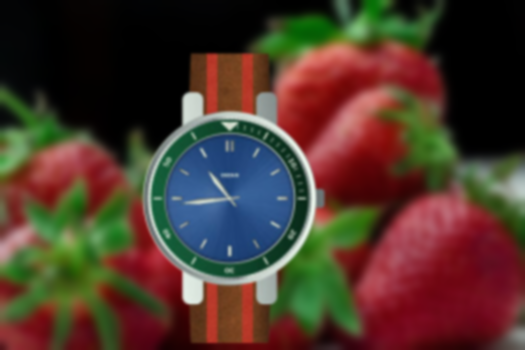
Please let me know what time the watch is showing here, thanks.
10:44
